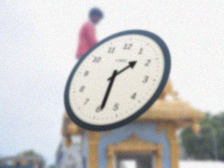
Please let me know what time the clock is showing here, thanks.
1:29
